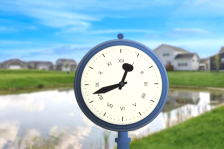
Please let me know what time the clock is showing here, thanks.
12:42
